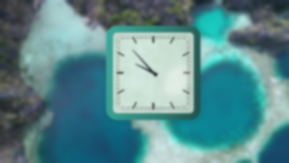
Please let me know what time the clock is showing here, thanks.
9:53
